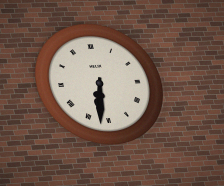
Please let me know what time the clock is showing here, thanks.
6:32
